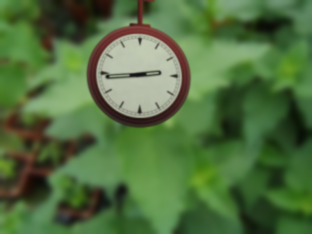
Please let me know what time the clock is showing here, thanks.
2:44
